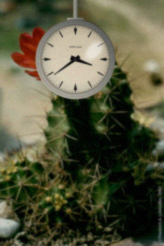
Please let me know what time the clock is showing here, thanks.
3:39
